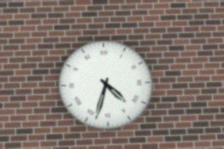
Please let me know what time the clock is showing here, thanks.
4:33
